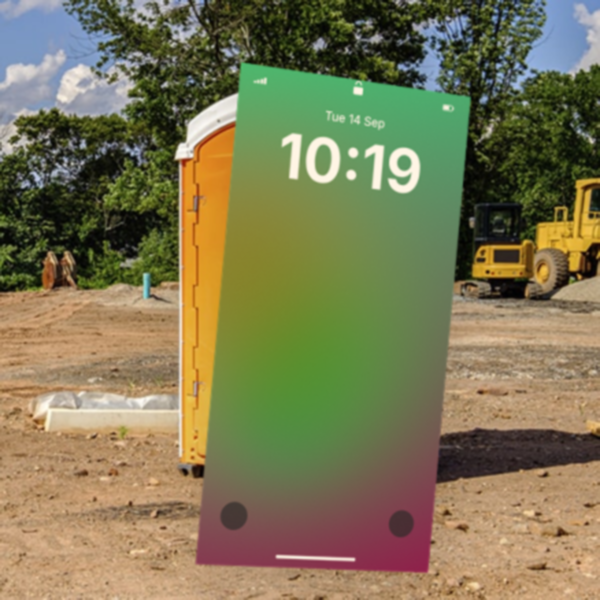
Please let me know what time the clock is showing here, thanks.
10:19
